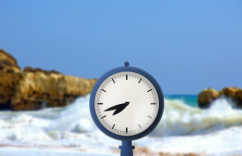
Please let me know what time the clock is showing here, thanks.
7:42
